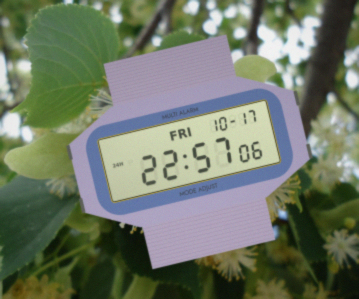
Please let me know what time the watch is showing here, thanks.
22:57:06
